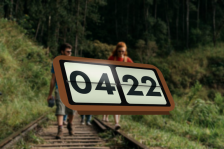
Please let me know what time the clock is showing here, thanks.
4:22
